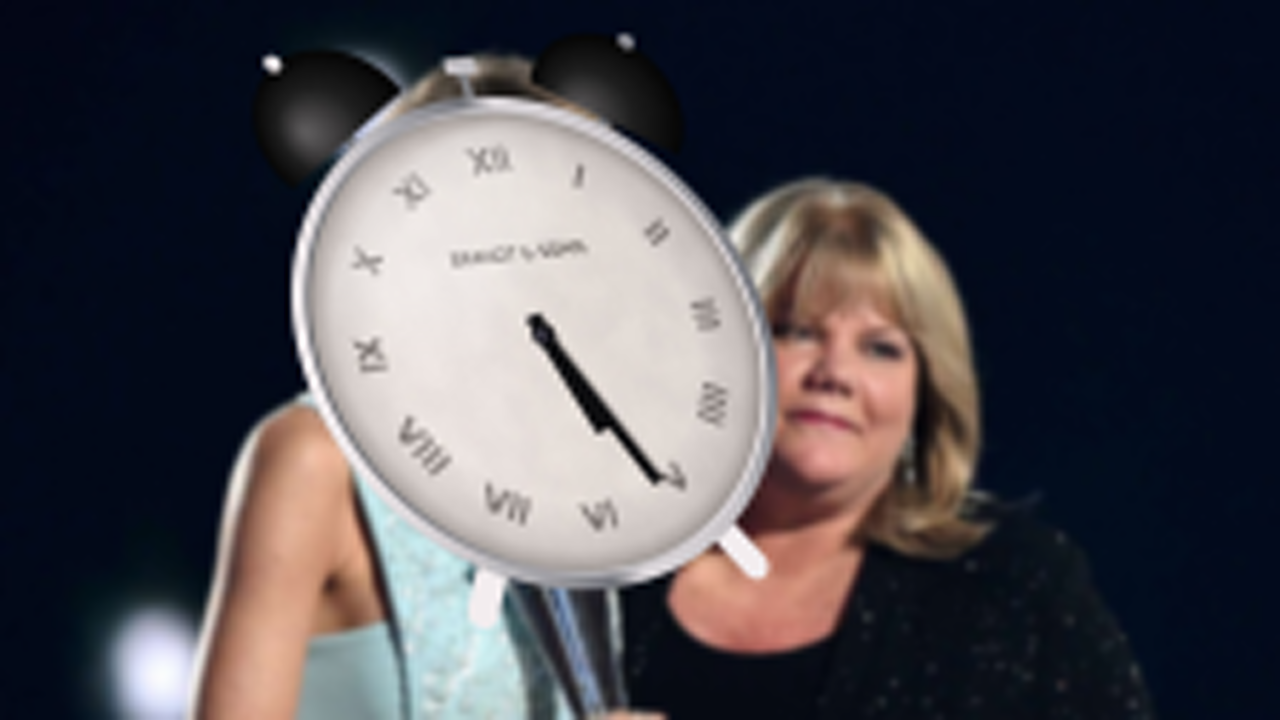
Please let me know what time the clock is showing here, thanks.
5:26
